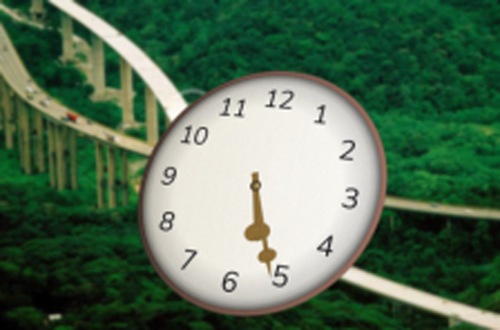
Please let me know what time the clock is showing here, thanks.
5:26
